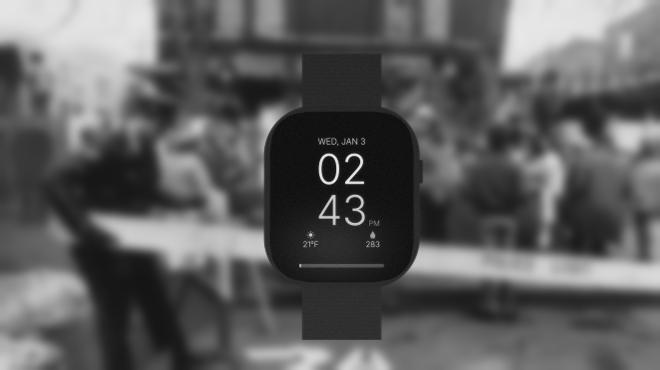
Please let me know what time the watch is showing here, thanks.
2:43
